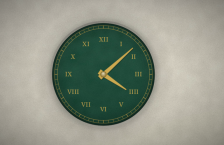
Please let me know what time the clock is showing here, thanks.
4:08
